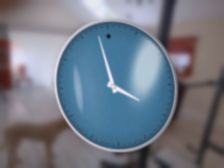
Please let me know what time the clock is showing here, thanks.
3:58
